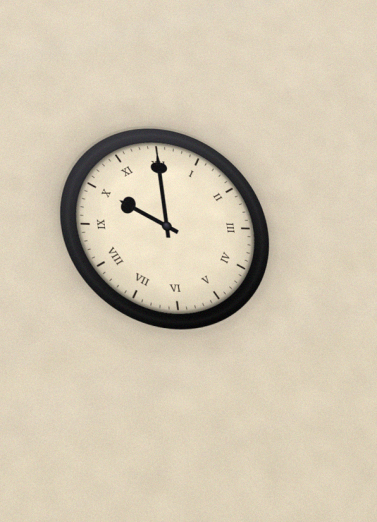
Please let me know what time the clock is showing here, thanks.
10:00
